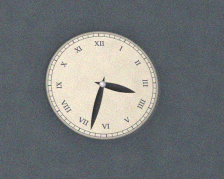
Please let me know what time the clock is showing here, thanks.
3:33
